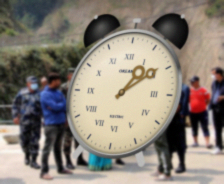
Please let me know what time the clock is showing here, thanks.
1:09
